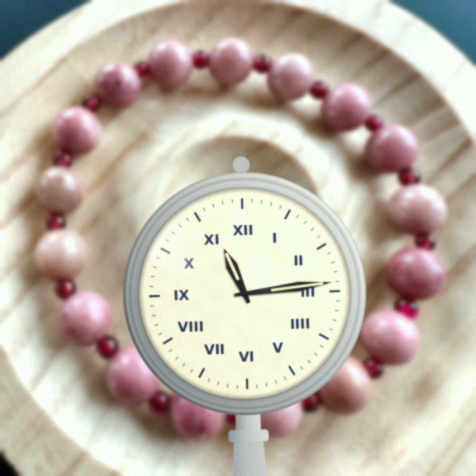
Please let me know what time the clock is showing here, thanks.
11:14
